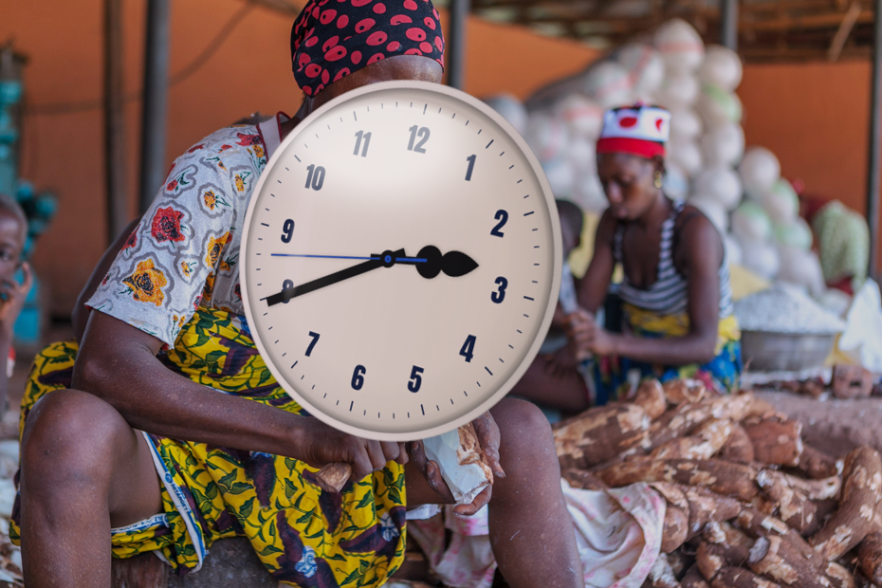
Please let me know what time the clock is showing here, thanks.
2:39:43
